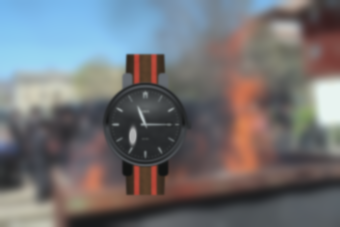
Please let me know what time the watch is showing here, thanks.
11:15
